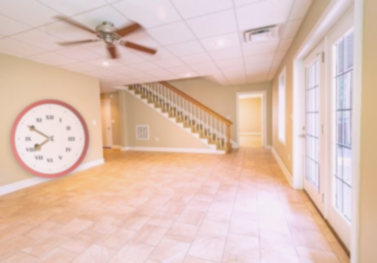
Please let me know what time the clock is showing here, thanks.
7:50
